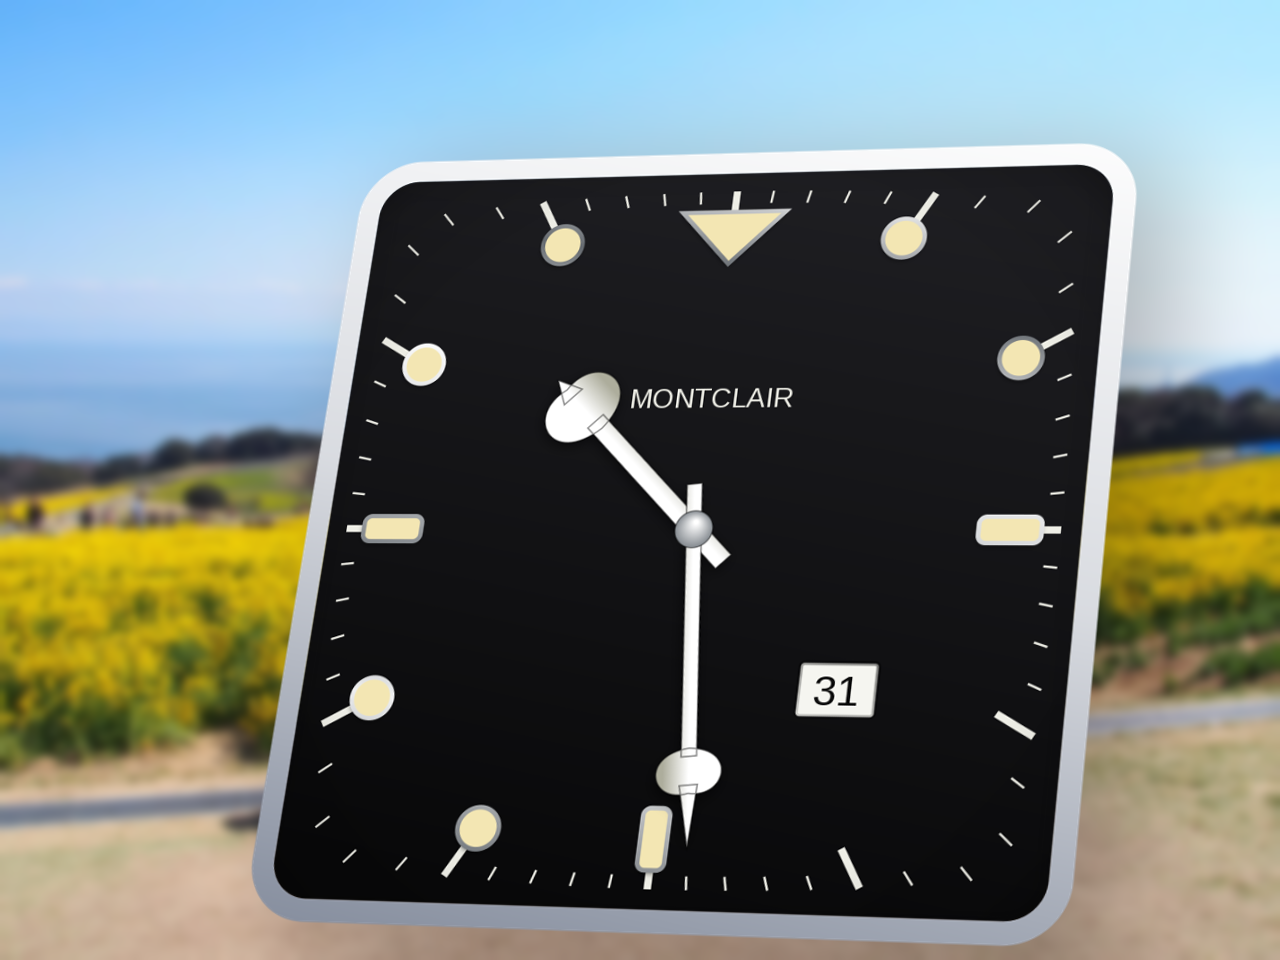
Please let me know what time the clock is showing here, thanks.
10:29
